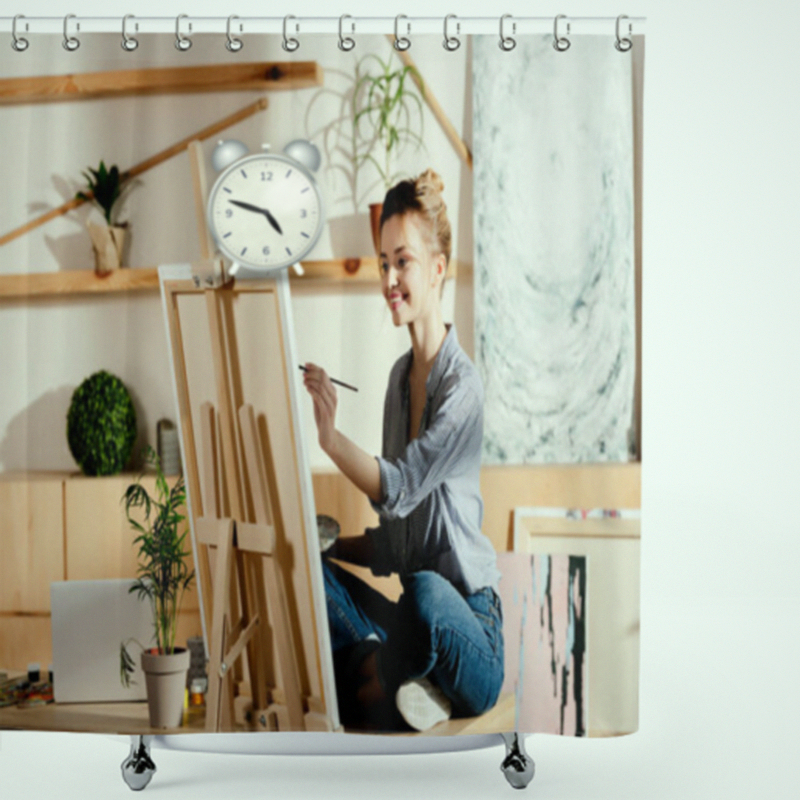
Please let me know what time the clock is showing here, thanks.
4:48
